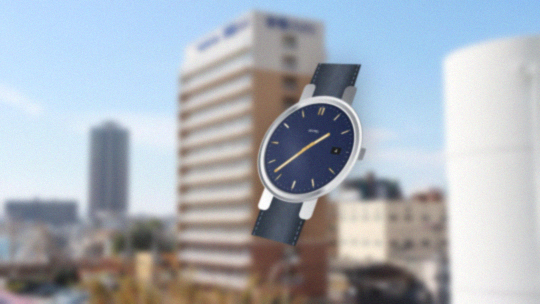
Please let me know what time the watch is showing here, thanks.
1:37
